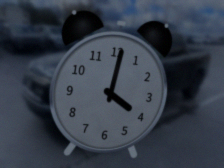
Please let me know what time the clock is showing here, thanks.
4:01
